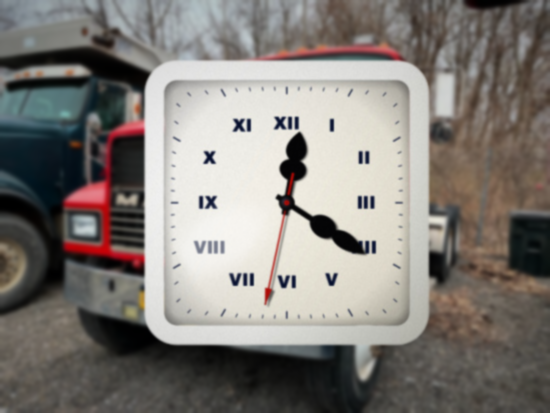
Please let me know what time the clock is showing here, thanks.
12:20:32
